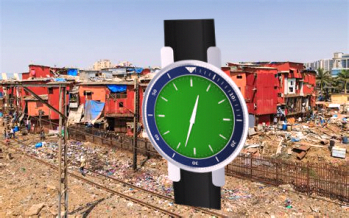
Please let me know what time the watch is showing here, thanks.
12:33
